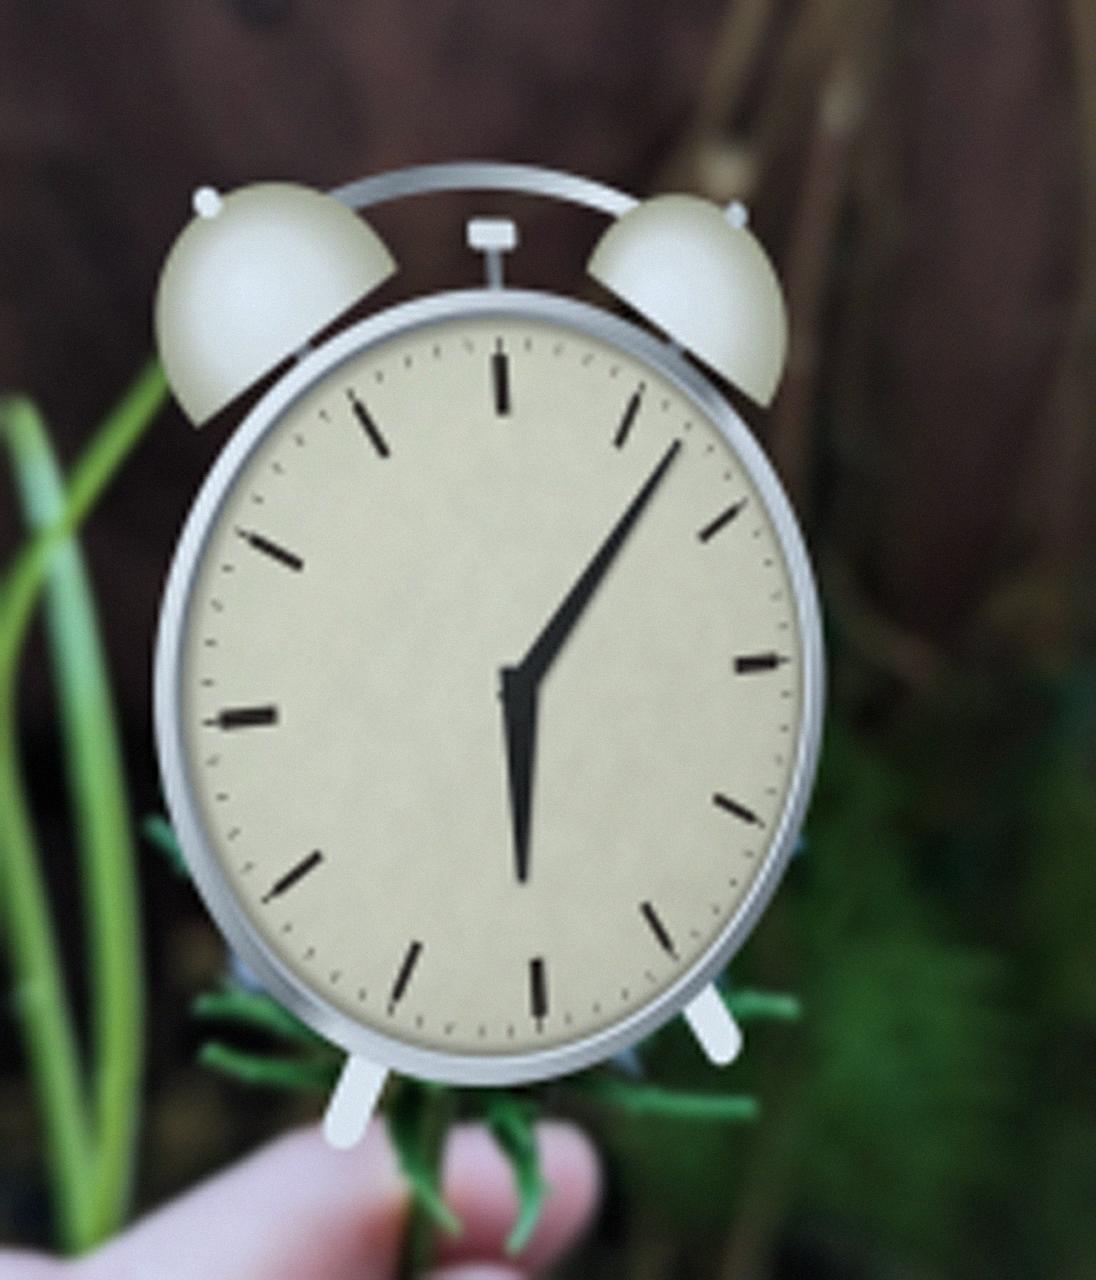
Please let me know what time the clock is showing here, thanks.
6:07
